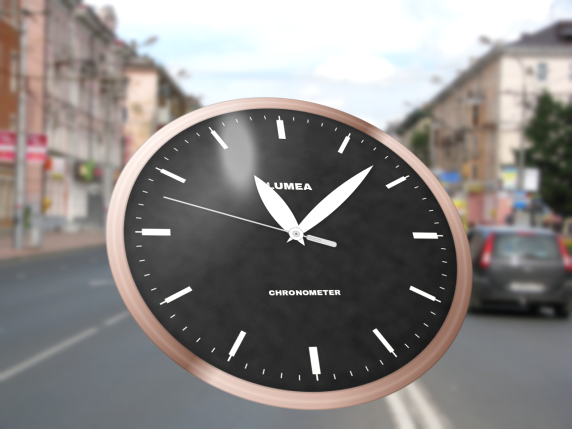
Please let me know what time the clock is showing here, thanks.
11:07:48
